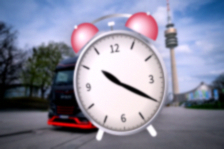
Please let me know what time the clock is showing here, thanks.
10:20
